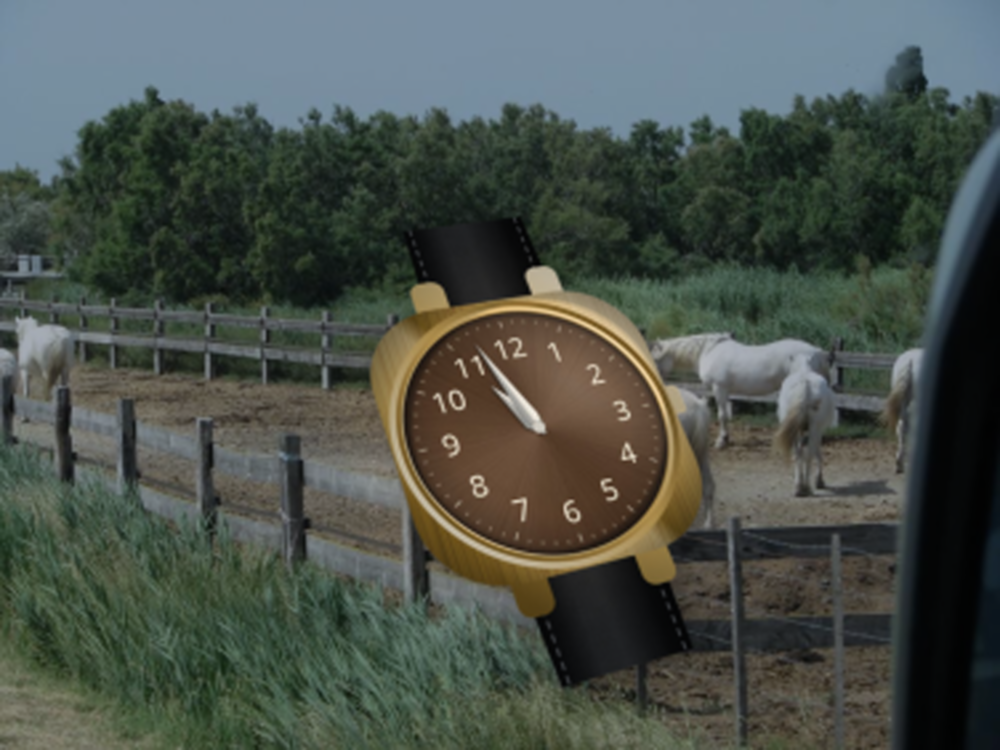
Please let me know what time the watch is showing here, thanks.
10:57
